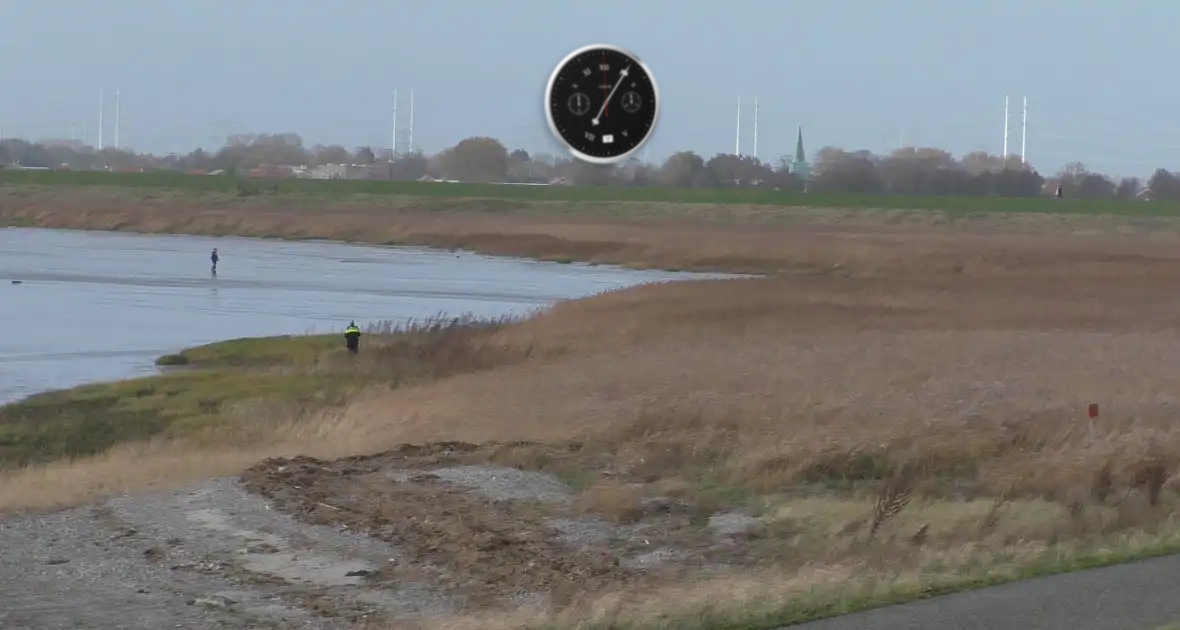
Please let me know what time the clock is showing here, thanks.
7:06
